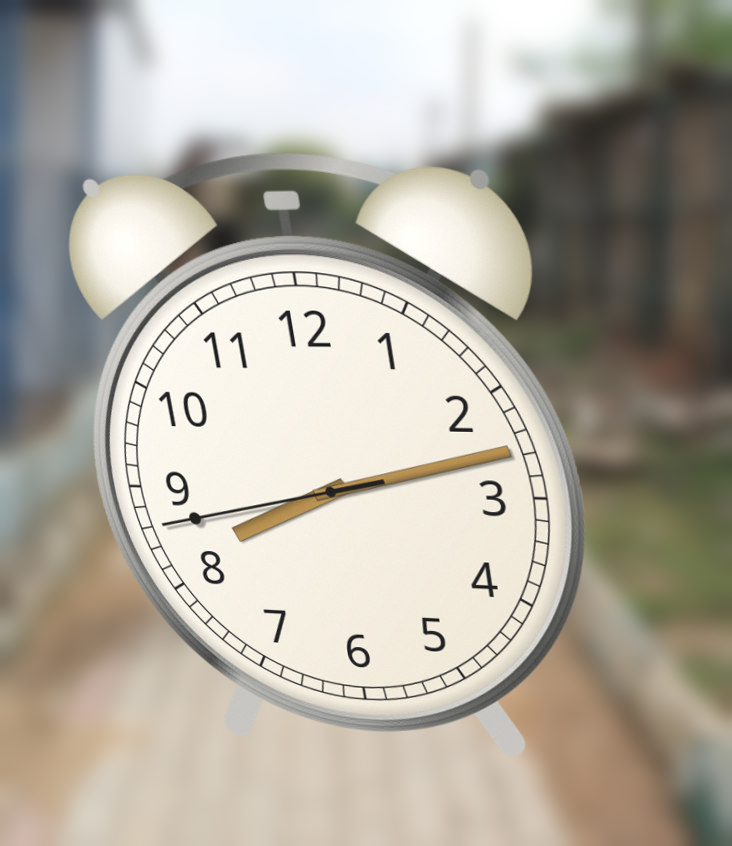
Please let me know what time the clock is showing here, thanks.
8:12:43
